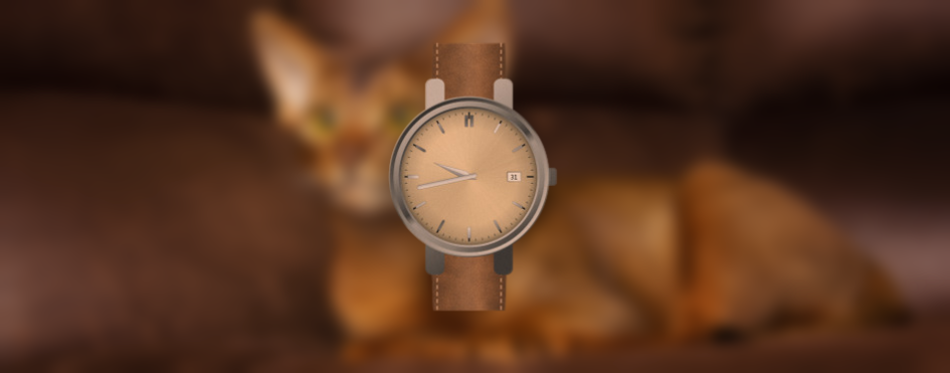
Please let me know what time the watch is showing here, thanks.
9:43
